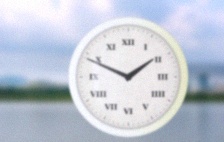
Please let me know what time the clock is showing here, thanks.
1:49
